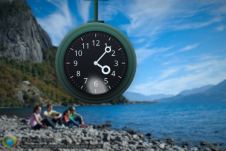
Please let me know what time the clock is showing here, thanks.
4:07
